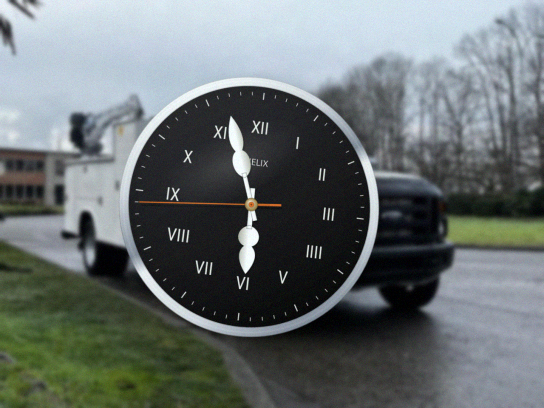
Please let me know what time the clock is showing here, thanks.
5:56:44
